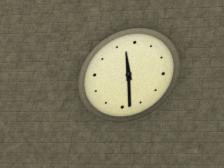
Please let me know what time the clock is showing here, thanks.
11:28
